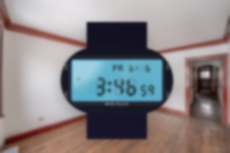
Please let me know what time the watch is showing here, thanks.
3:46
